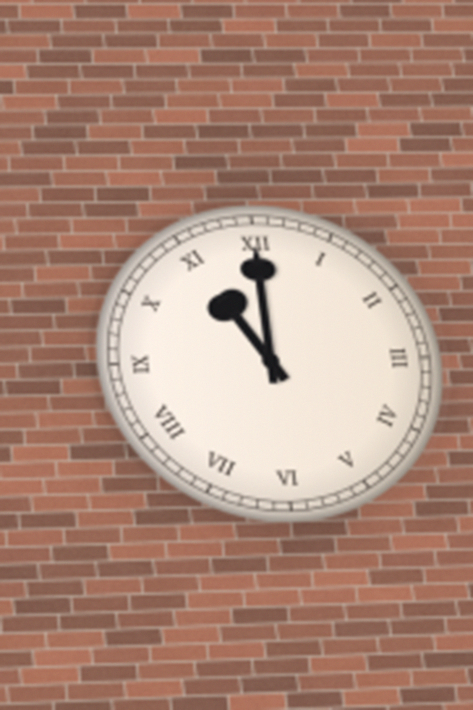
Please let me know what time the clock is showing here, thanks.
11:00
